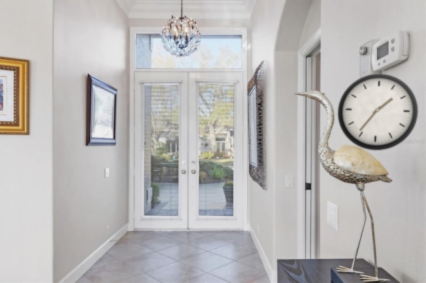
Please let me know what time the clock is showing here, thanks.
1:36
